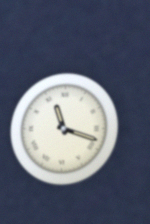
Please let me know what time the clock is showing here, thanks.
11:18
